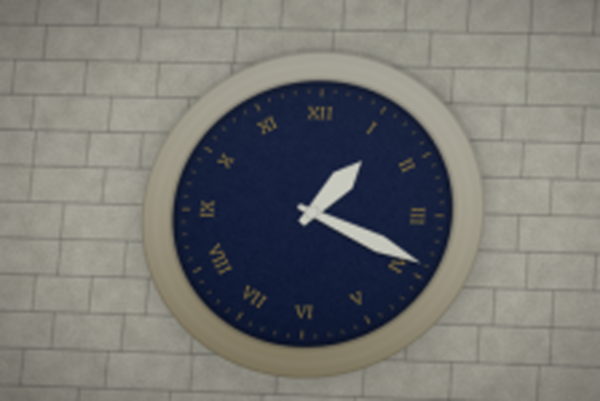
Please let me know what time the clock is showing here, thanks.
1:19
